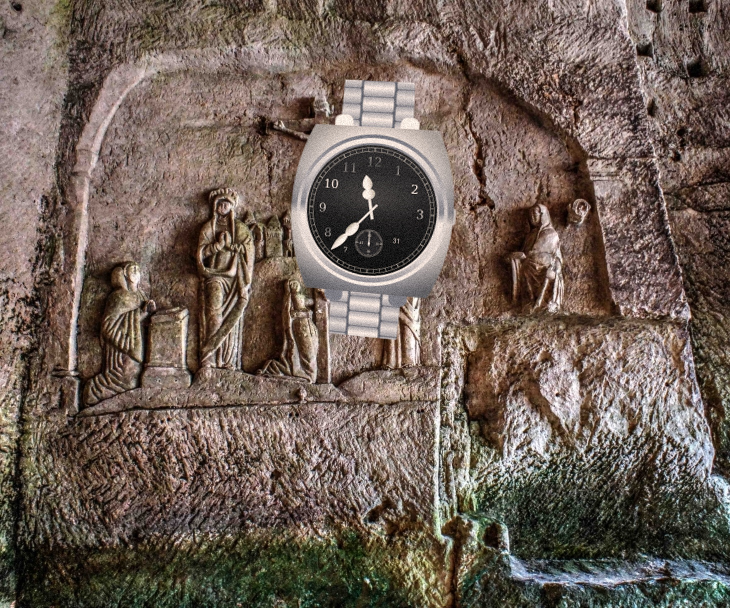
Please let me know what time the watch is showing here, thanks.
11:37
